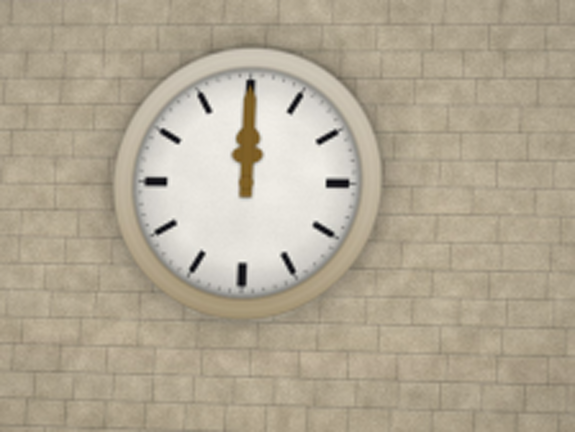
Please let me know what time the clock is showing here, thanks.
12:00
